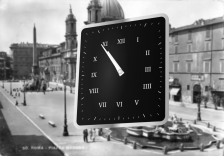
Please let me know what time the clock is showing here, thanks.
10:54
